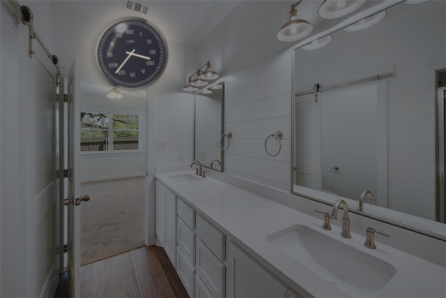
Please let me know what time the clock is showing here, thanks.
3:37
